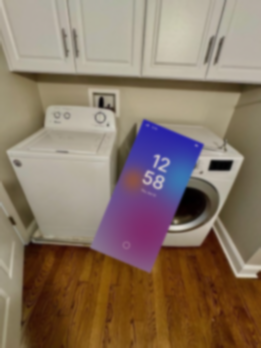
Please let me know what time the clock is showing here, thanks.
12:58
